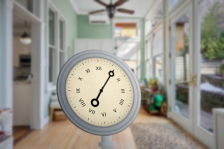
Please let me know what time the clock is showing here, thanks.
7:06
